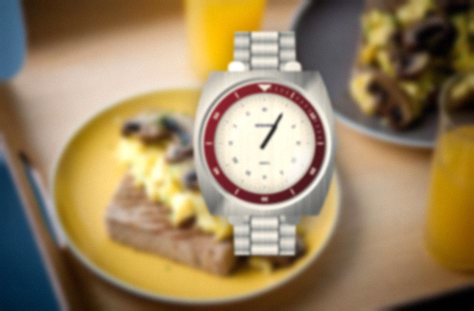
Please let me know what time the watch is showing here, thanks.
1:05
